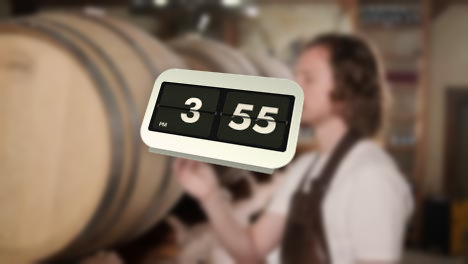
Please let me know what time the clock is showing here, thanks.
3:55
